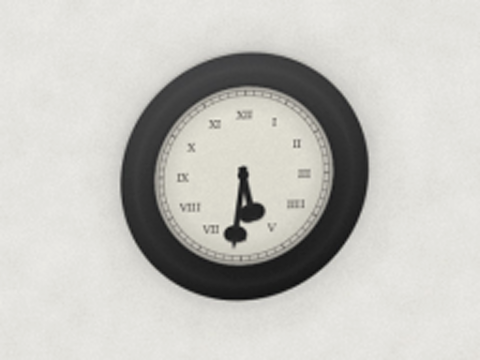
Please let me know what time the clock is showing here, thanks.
5:31
